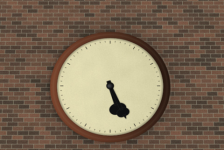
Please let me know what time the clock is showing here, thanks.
5:26
